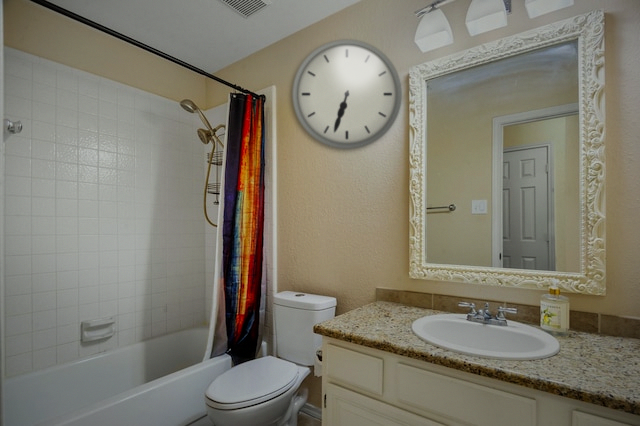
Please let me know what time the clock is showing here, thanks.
6:33
